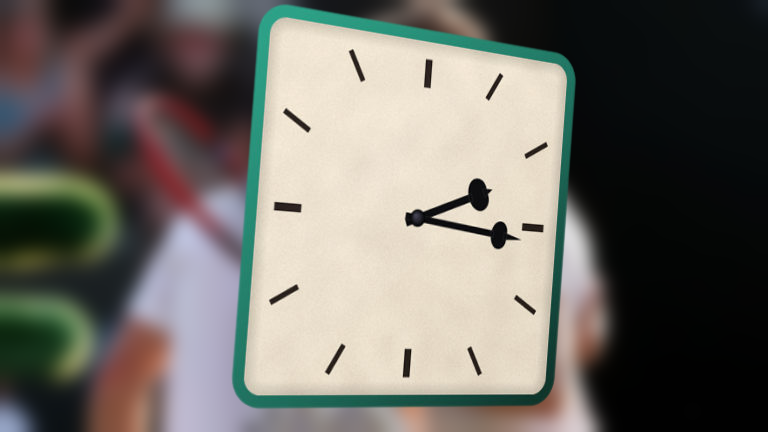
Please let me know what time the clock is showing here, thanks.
2:16
